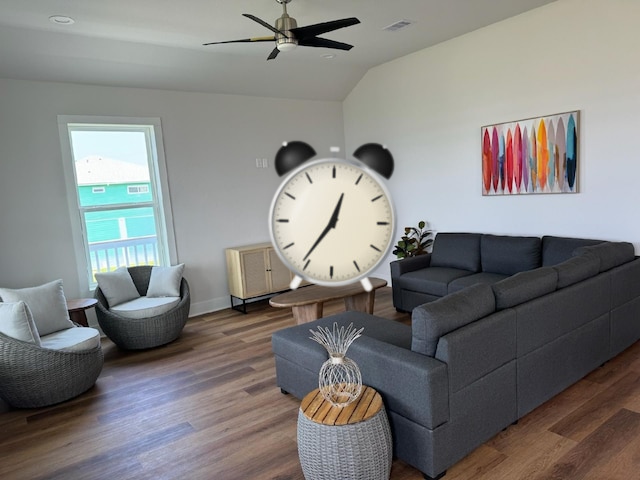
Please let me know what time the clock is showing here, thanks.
12:36
